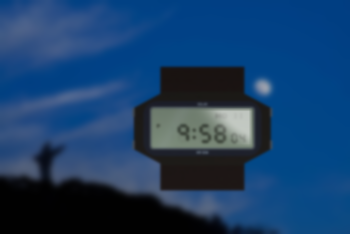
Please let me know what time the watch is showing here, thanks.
9:58
